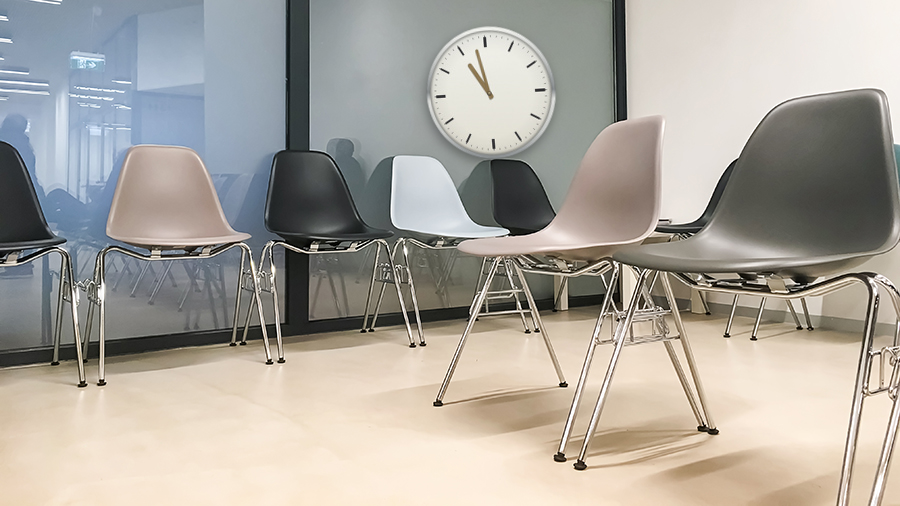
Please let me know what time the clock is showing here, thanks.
10:58
